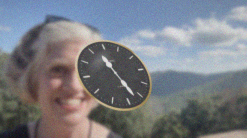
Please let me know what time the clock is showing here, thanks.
11:27
